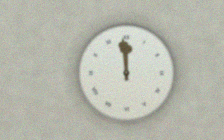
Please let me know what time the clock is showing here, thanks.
11:59
